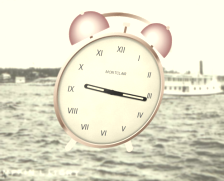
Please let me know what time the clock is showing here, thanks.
9:16
